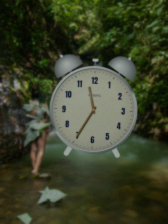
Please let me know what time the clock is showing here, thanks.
11:35
